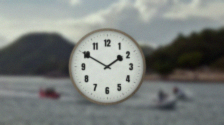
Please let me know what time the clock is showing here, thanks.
1:50
